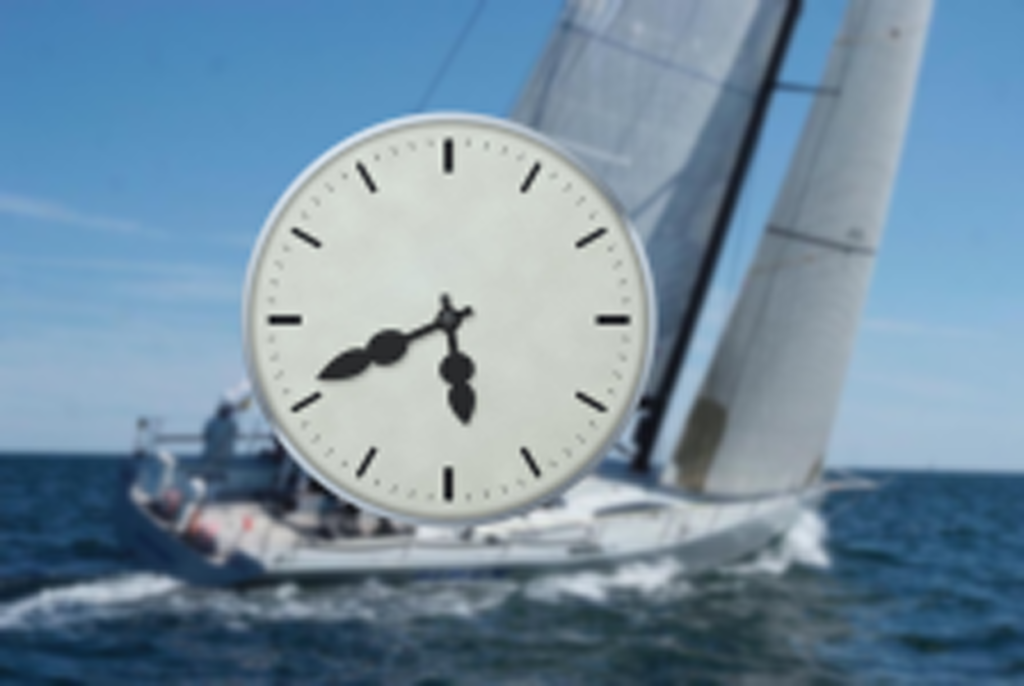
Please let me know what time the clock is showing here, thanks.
5:41
